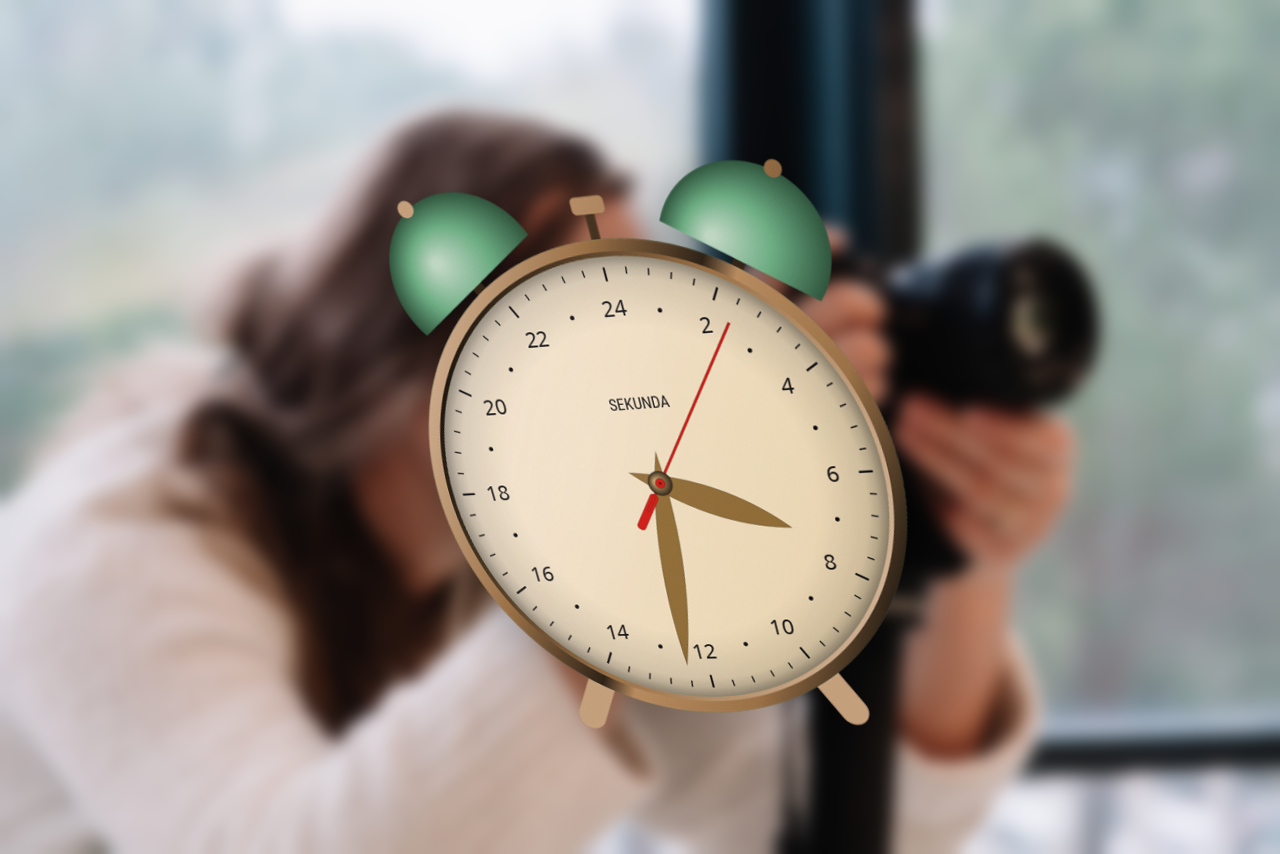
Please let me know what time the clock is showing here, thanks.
7:31:06
